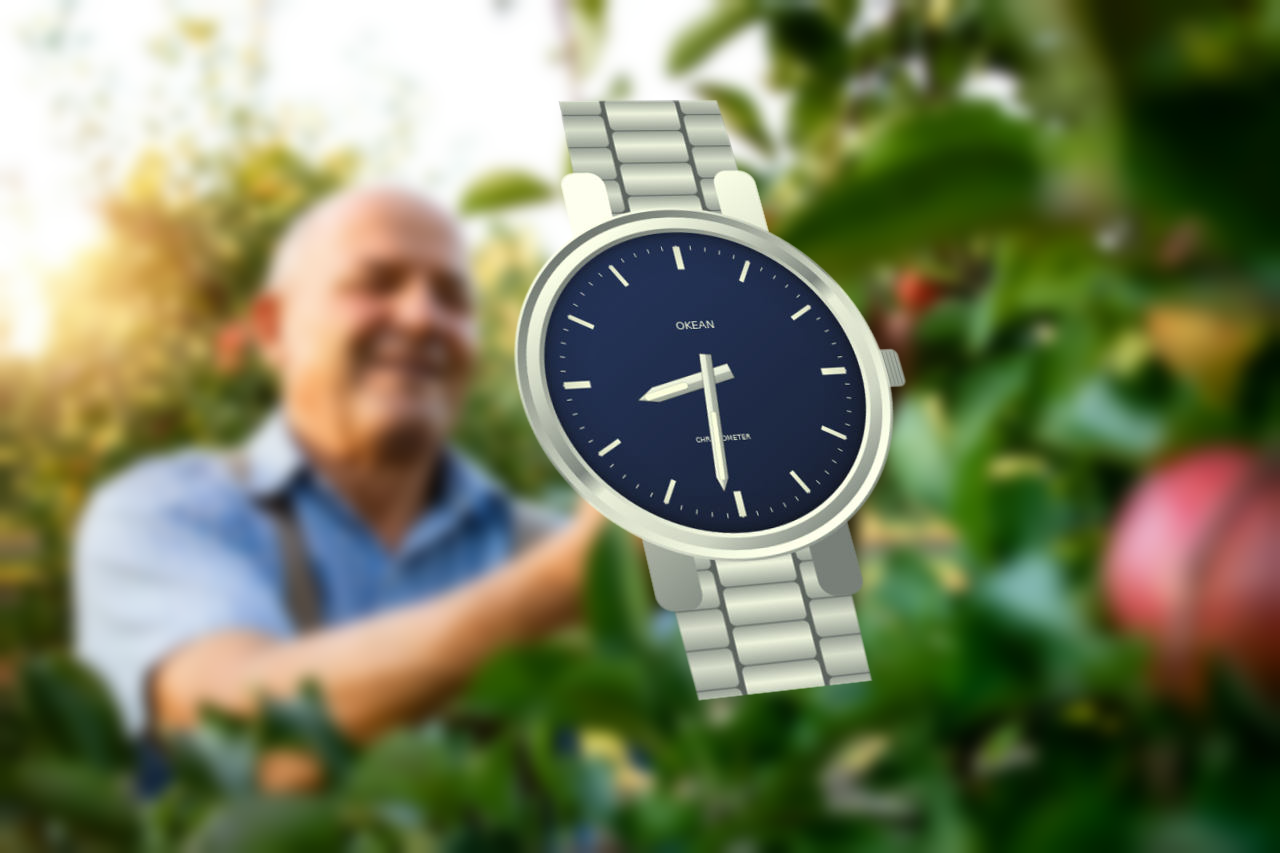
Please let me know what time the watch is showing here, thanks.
8:31
